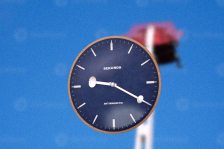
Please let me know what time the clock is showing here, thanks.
9:20
